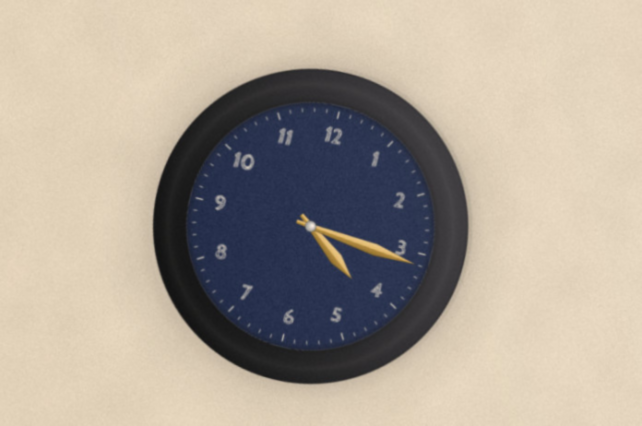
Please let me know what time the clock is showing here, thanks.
4:16
